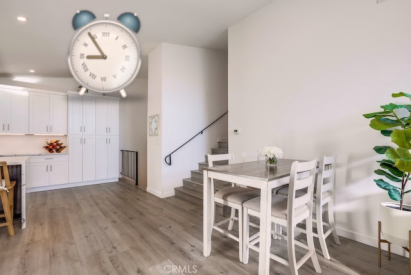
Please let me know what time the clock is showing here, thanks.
8:54
